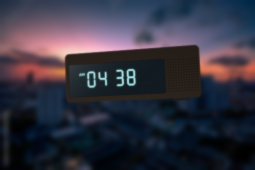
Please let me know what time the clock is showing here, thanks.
4:38
